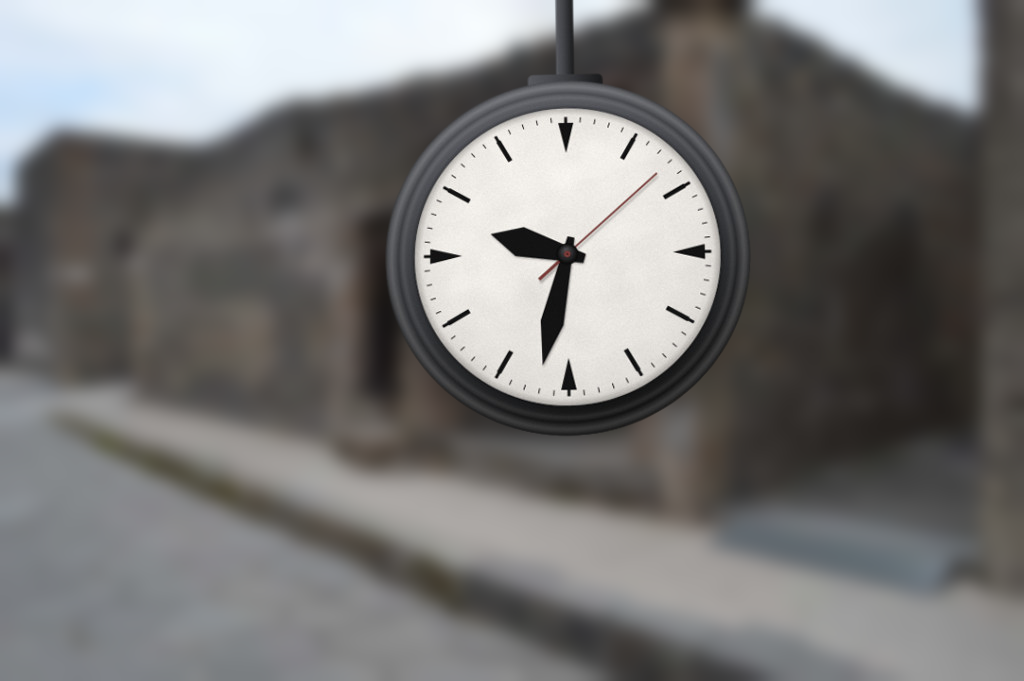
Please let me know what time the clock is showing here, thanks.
9:32:08
